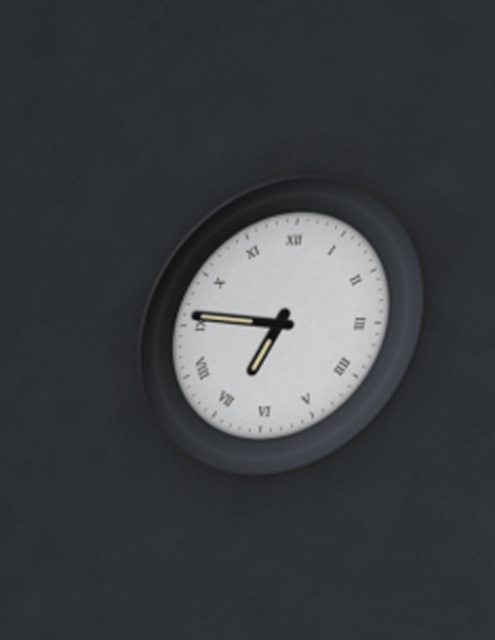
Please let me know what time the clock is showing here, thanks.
6:46
